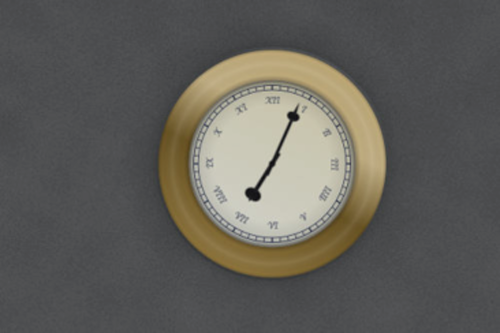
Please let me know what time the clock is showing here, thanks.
7:04
